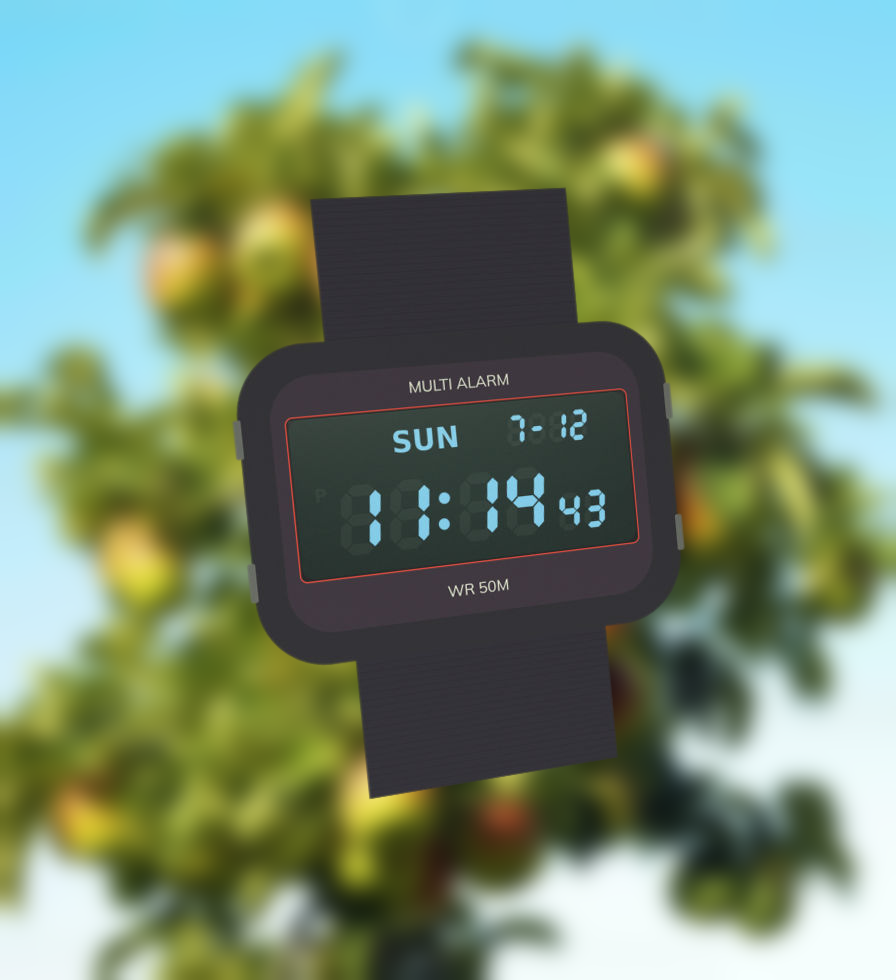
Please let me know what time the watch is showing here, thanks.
11:14:43
